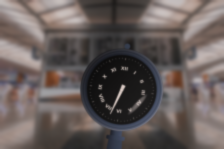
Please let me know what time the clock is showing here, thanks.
6:33
